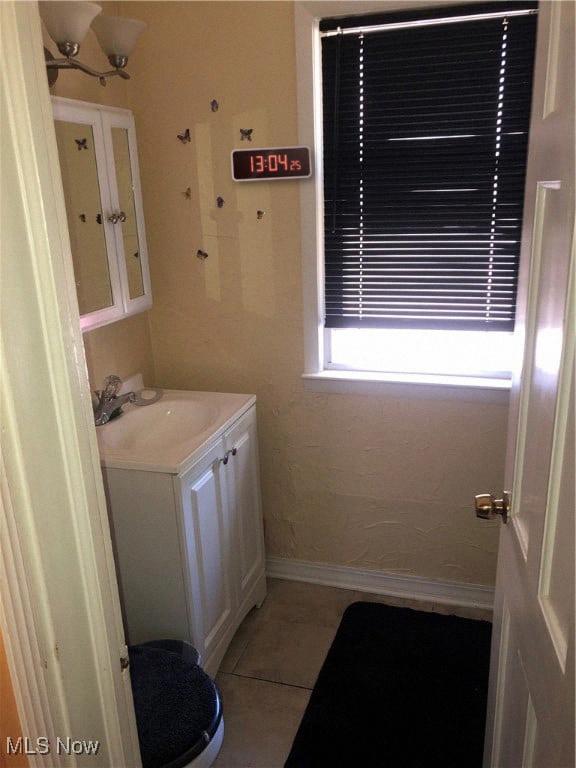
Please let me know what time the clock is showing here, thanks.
13:04
